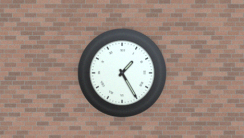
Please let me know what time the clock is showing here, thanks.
1:25
